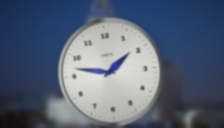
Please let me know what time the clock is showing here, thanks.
1:47
